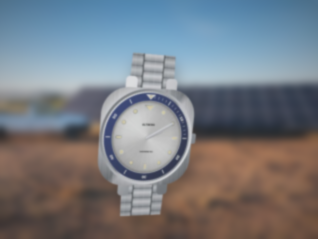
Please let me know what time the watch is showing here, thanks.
2:10
